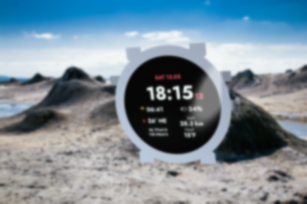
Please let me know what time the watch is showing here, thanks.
18:15
